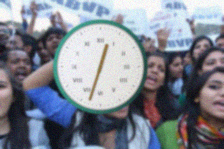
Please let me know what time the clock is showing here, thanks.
12:33
